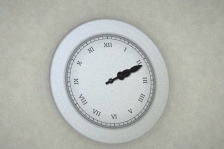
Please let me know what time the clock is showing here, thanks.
2:11
